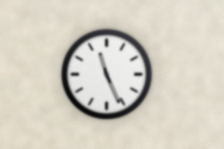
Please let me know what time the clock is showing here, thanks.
11:26
